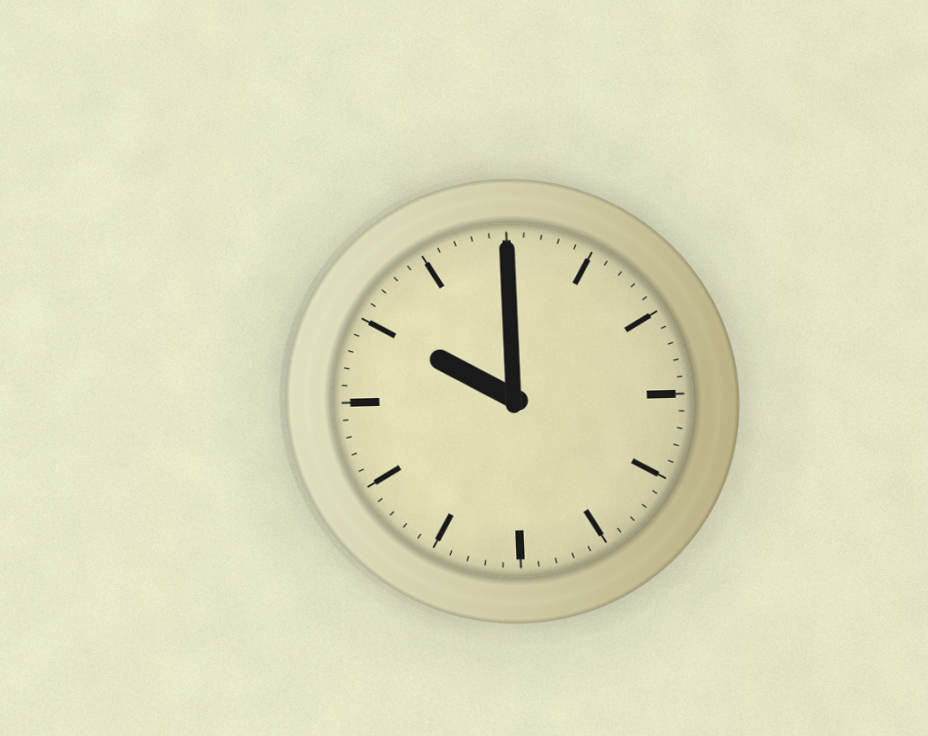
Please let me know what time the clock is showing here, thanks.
10:00
